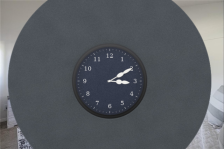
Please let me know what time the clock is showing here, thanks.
3:10
